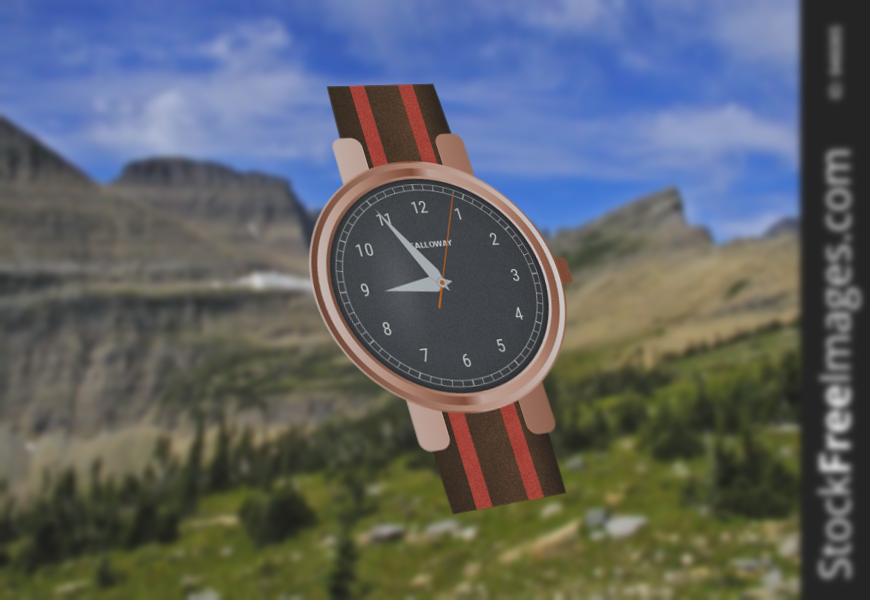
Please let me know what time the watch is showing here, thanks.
8:55:04
